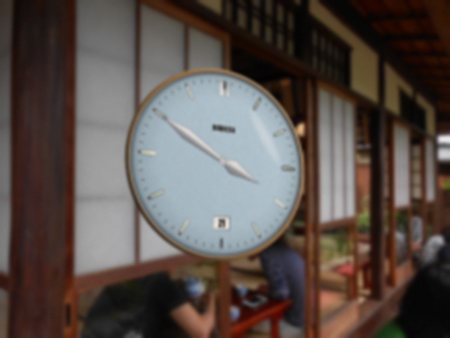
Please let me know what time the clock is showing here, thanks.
3:50
